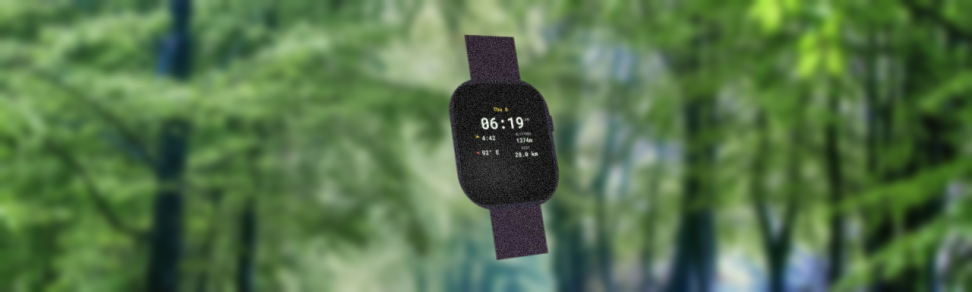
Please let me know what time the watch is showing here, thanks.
6:19
